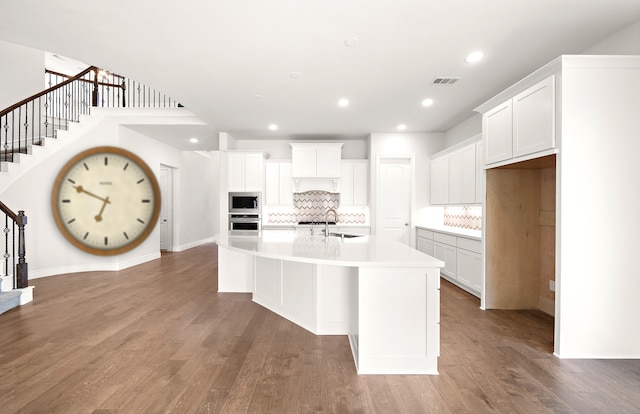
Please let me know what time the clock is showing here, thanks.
6:49
